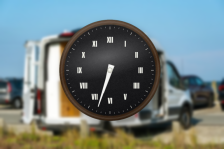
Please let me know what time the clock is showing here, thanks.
6:33
